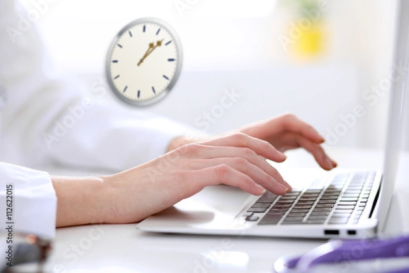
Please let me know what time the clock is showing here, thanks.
1:08
